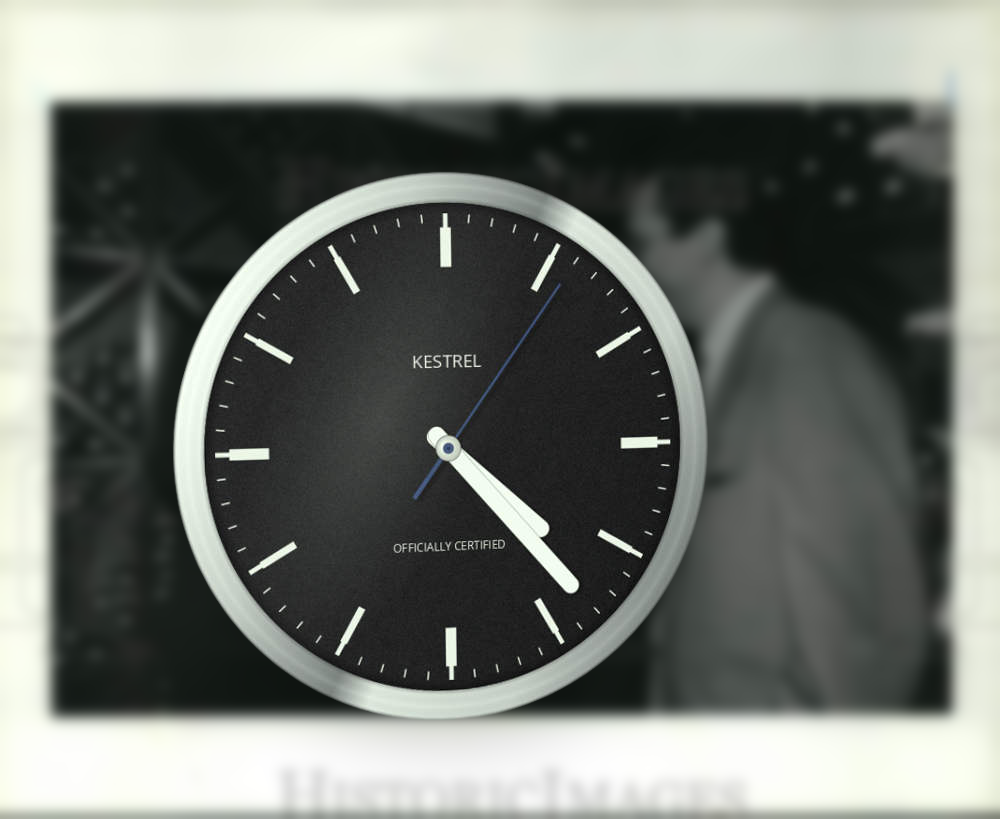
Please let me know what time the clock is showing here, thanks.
4:23:06
